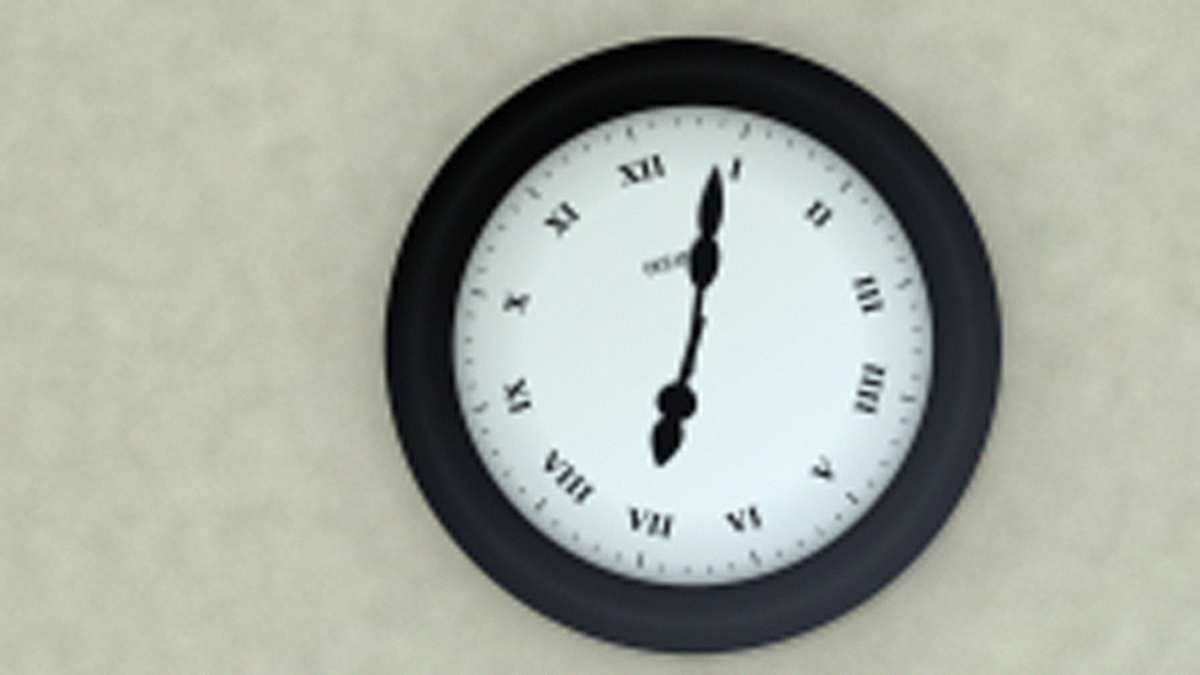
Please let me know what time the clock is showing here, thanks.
7:04
